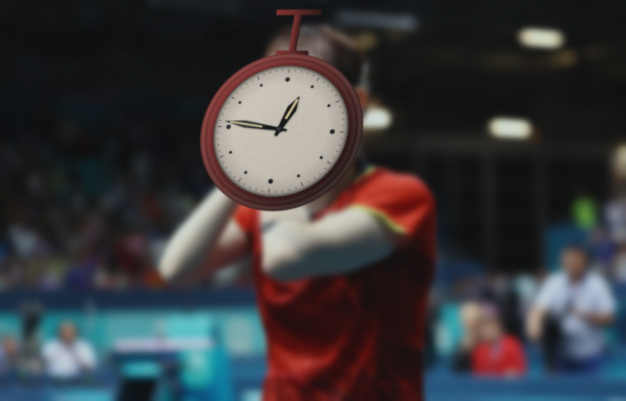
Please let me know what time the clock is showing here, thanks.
12:46
